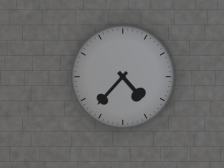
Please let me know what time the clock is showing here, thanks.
4:37
